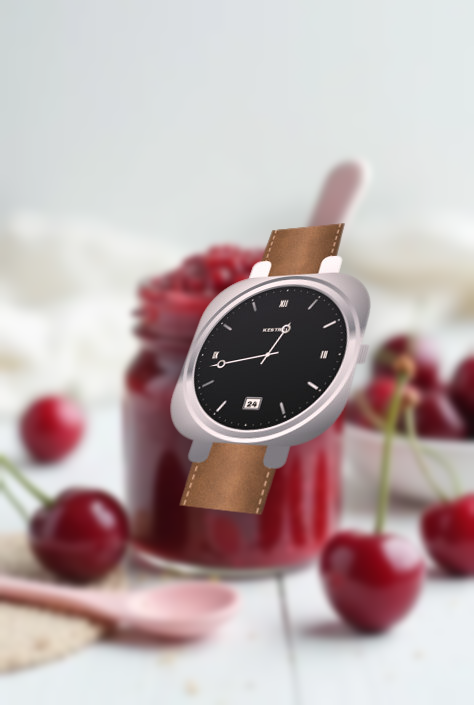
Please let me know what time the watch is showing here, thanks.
12:43
